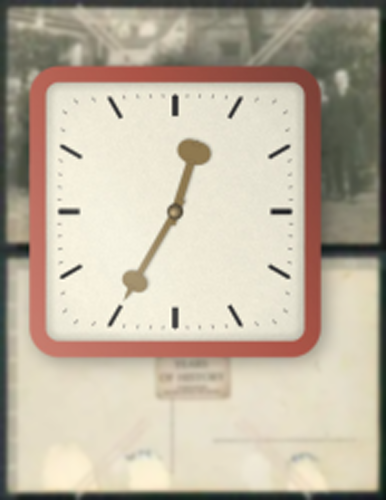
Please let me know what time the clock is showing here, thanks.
12:35
